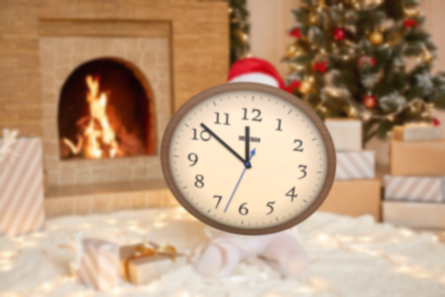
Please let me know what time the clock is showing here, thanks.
11:51:33
